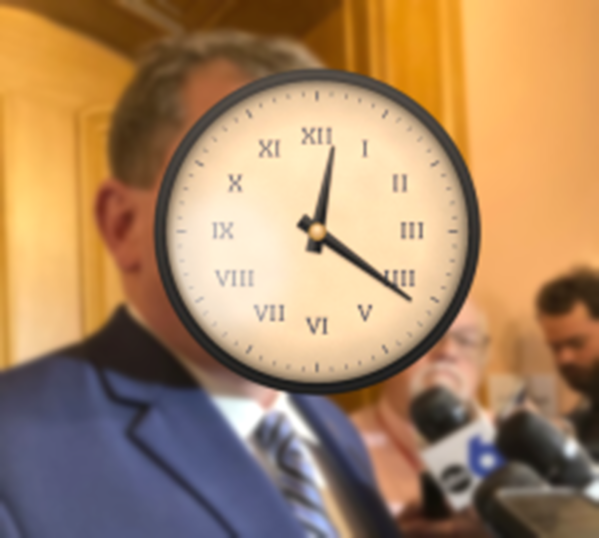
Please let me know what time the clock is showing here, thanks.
12:21
